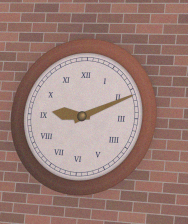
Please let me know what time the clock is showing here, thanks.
9:11
